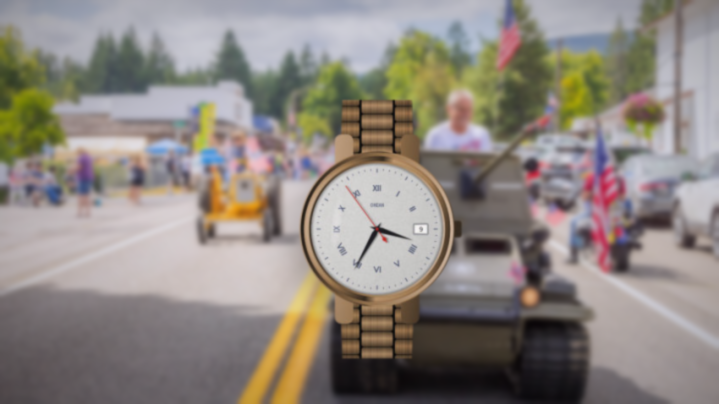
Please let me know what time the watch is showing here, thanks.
3:34:54
